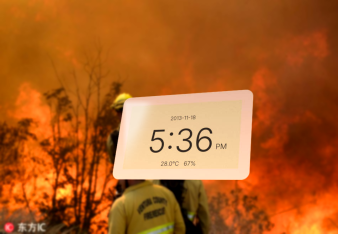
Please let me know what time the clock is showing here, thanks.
5:36
